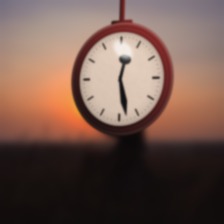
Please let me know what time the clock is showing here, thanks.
12:28
